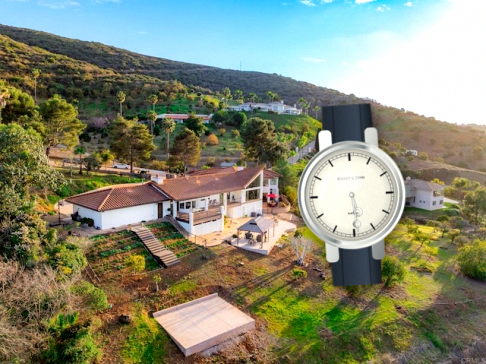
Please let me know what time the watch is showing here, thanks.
5:29
